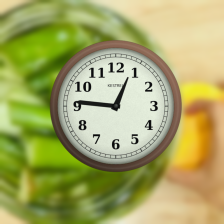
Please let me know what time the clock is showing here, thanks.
12:46
